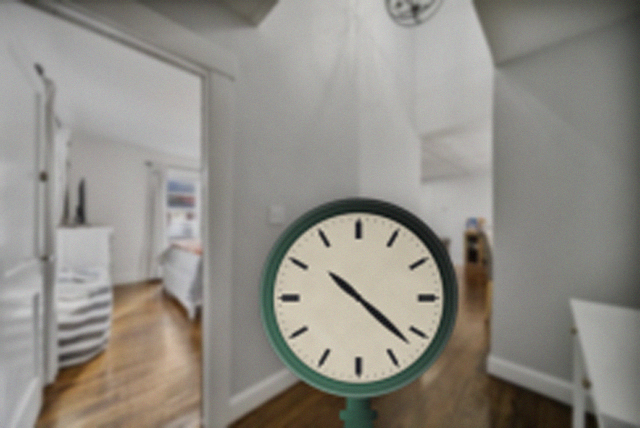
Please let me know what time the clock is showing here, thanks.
10:22
